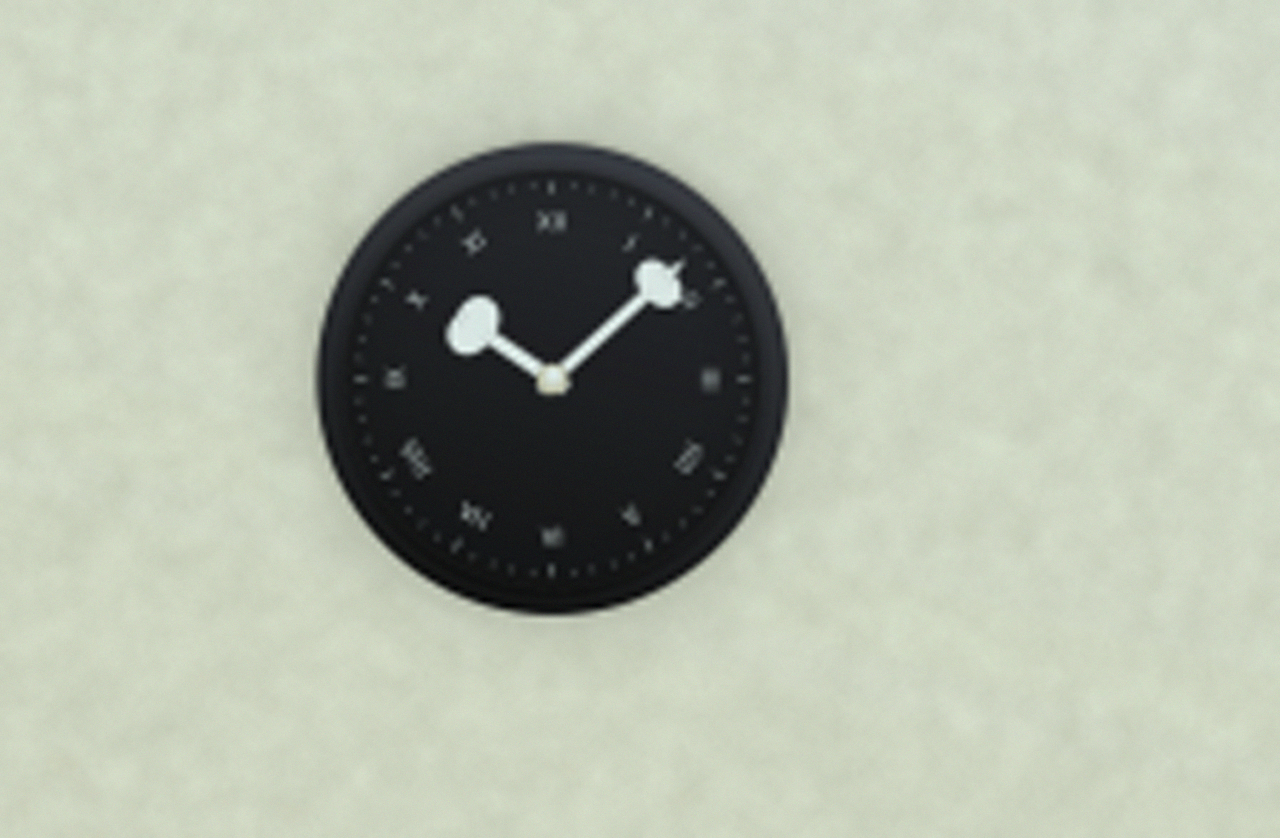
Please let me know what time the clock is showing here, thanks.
10:08
